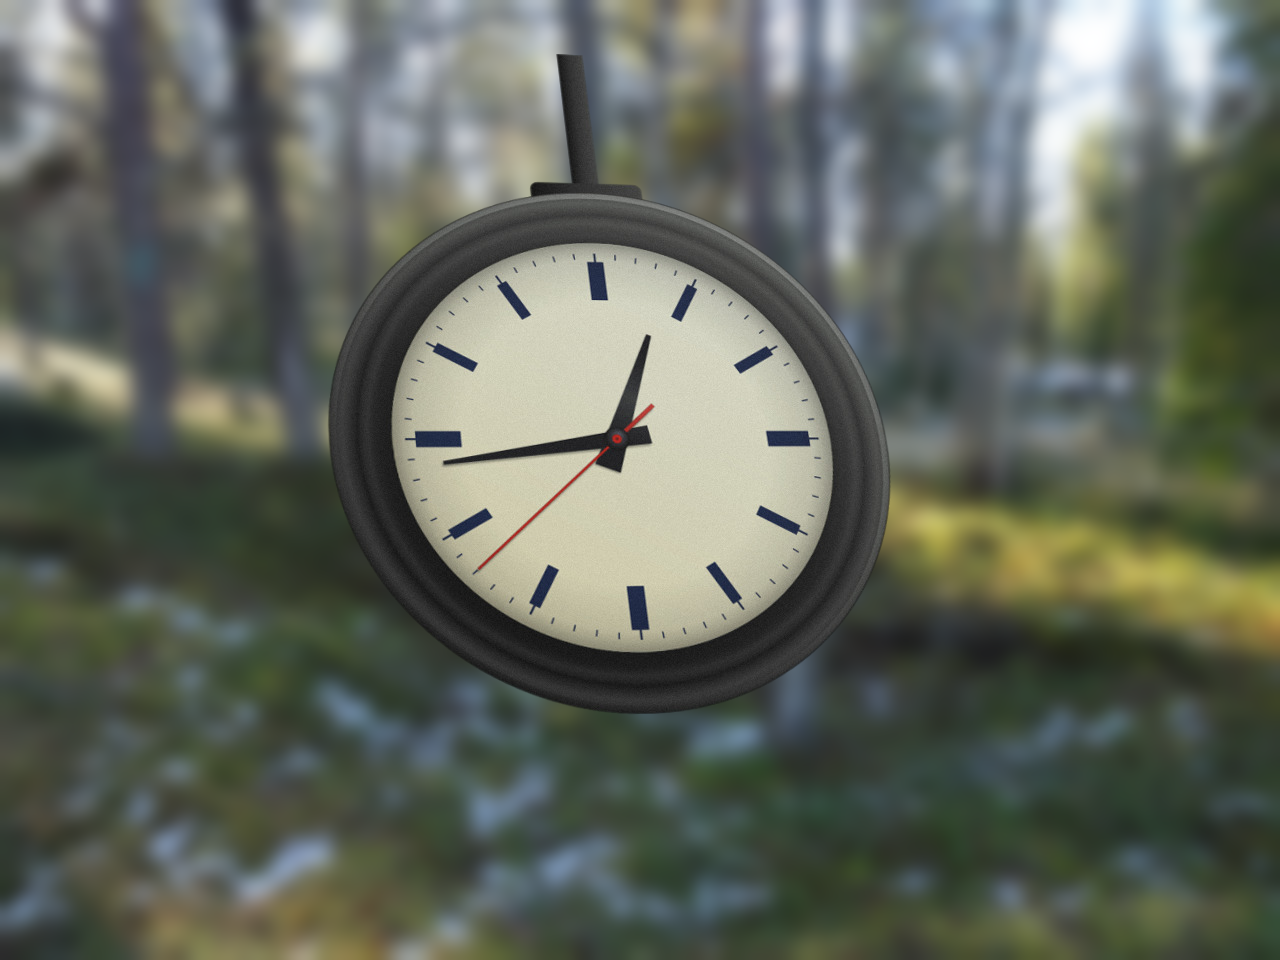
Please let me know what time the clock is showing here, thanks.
12:43:38
